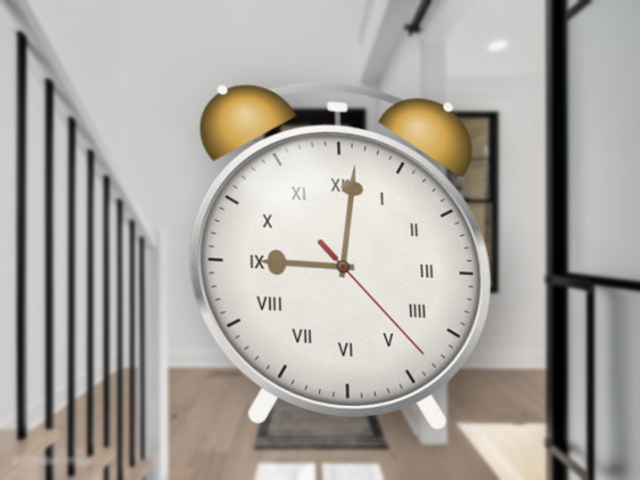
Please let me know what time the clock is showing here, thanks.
9:01:23
